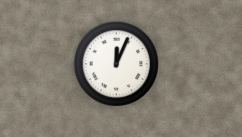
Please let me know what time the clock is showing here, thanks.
12:04
